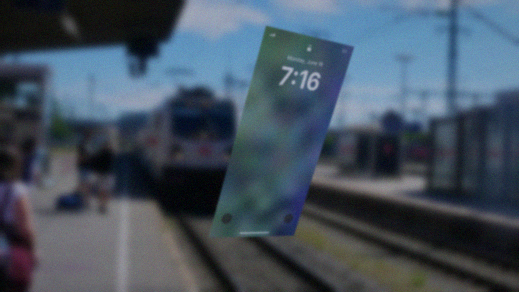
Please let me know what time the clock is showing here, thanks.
7:16
